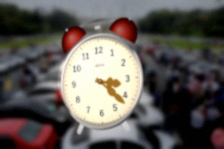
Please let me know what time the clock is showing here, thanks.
3:22
